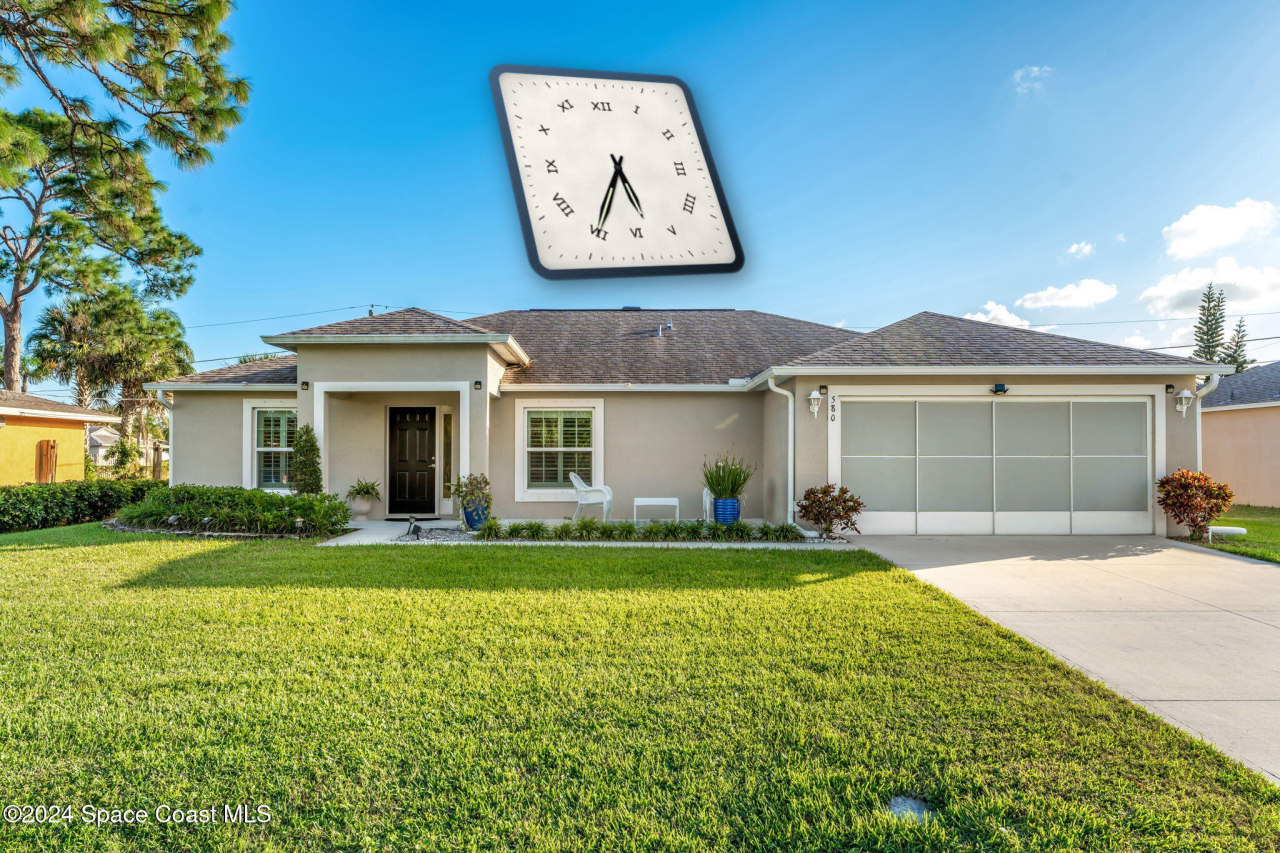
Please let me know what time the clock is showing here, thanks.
5:35
